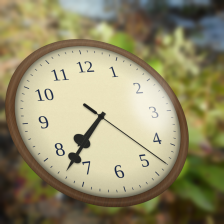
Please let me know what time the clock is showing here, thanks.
7:37:23
